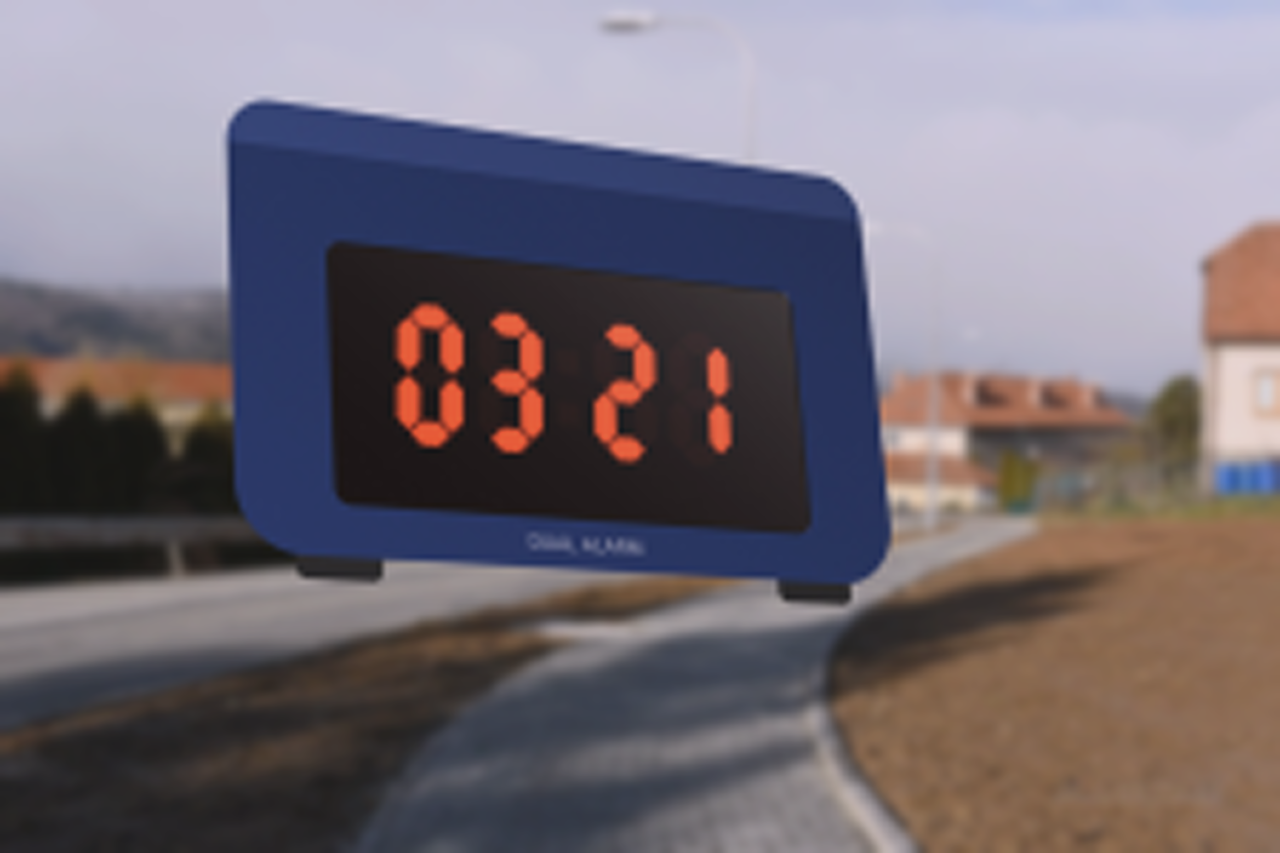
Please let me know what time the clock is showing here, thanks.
3:21
